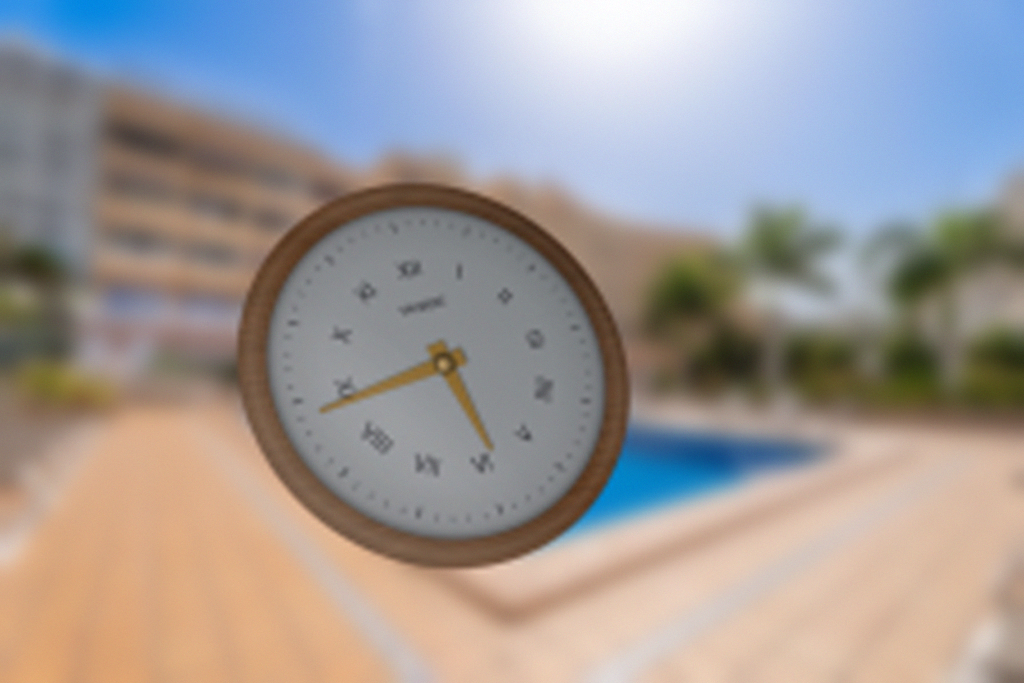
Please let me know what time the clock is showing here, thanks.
5:44
